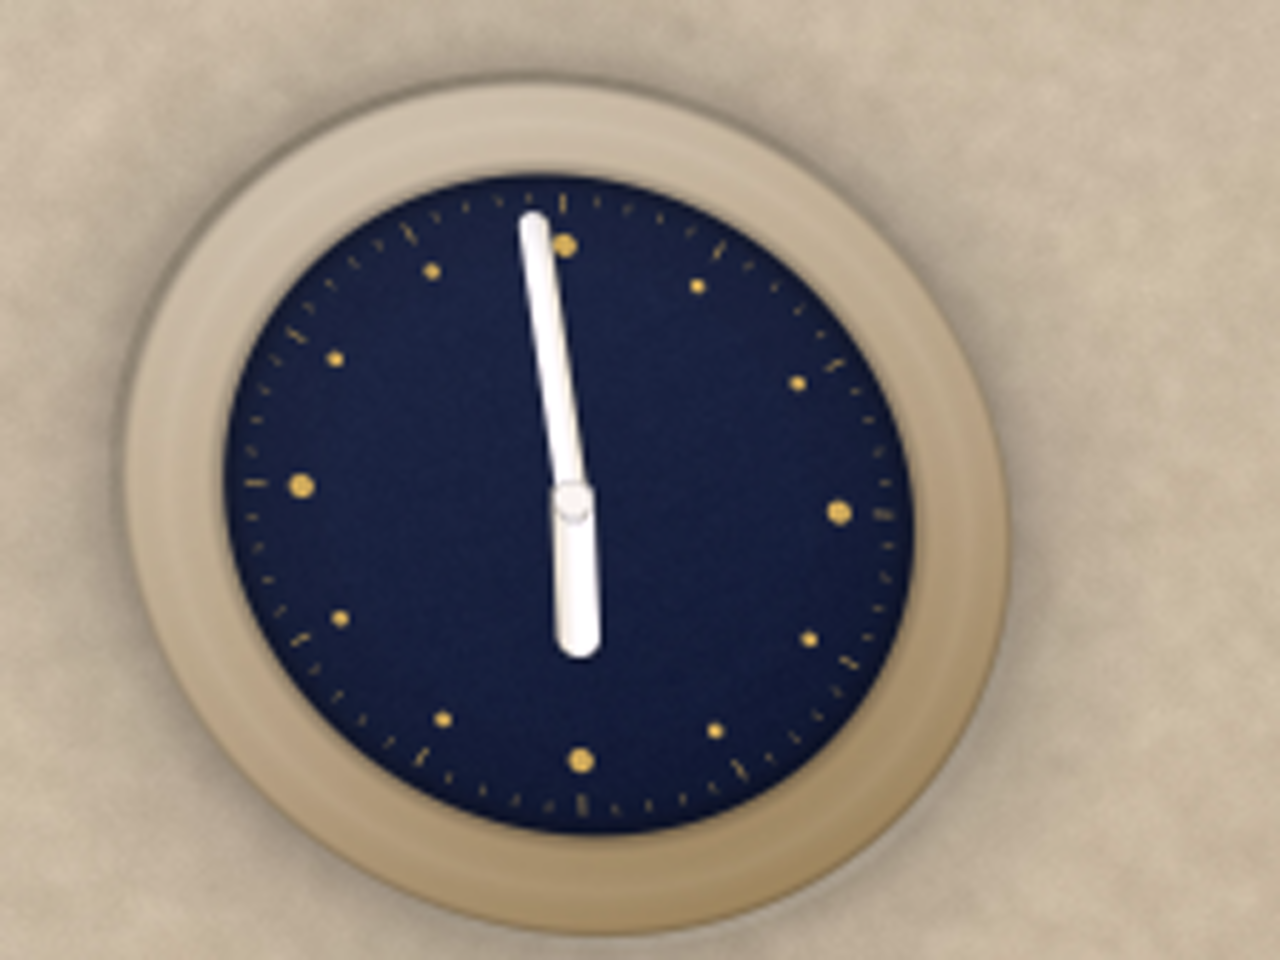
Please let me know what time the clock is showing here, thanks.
5:59
